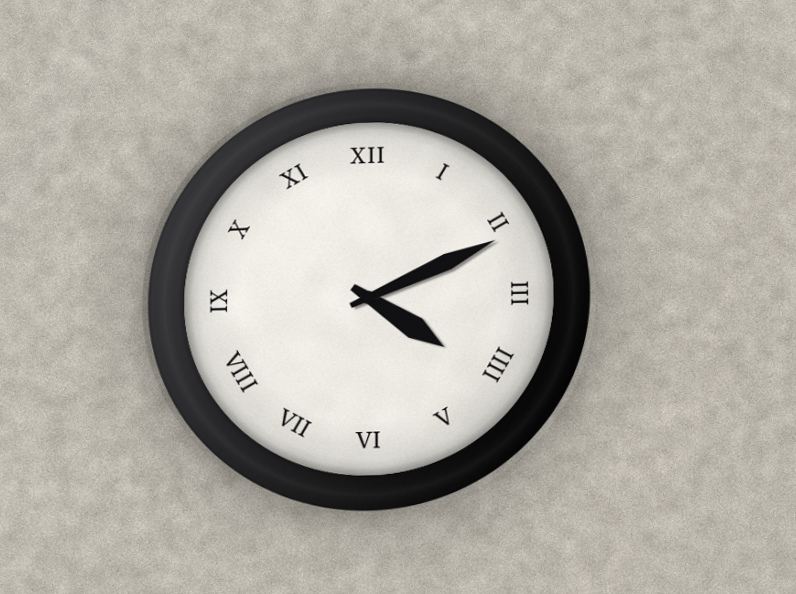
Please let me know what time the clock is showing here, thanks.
4:11
